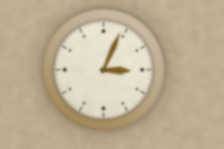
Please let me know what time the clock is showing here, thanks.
3:04
